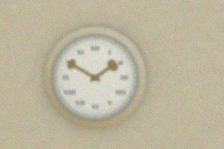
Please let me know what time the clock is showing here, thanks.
1:50
